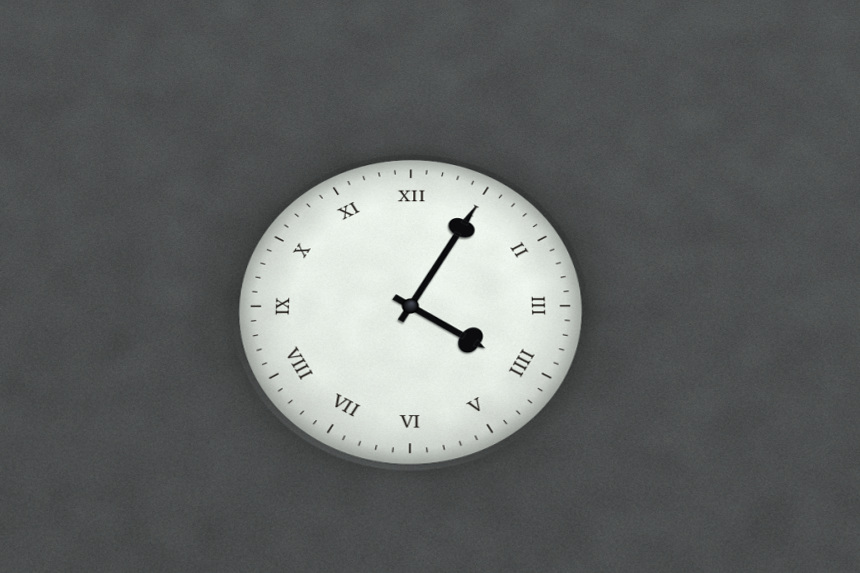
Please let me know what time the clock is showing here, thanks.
4:05
